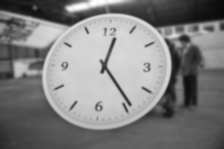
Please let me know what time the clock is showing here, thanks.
12:24
